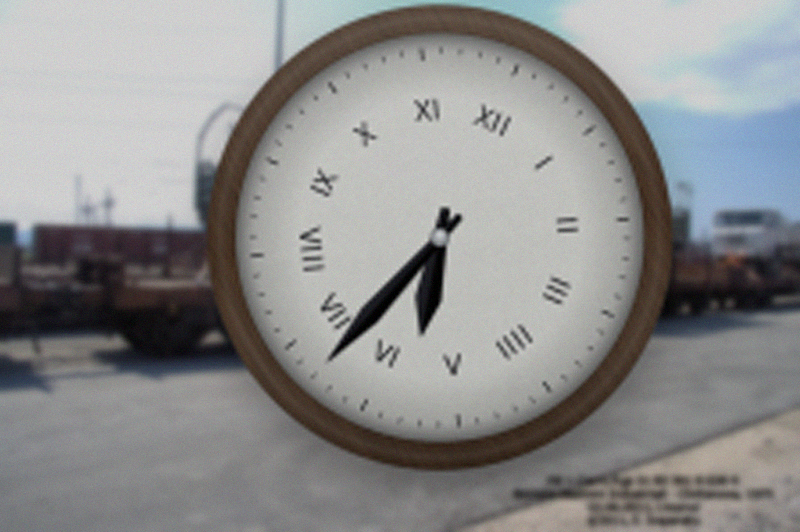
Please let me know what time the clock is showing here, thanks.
5:33
